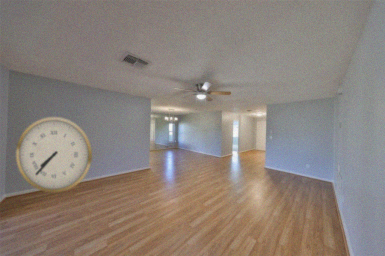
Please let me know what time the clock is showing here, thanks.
7:37
